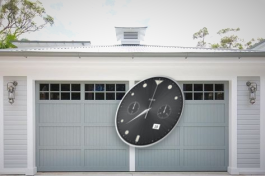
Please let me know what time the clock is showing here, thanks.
7:38
